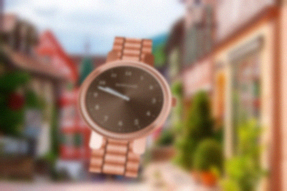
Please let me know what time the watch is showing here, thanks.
9:48
